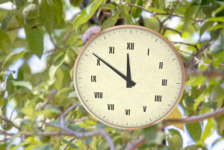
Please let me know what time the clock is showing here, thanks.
11:51
